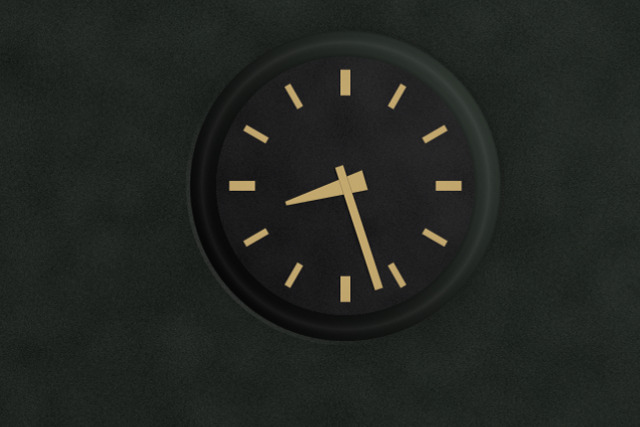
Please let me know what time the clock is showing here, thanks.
8:27
